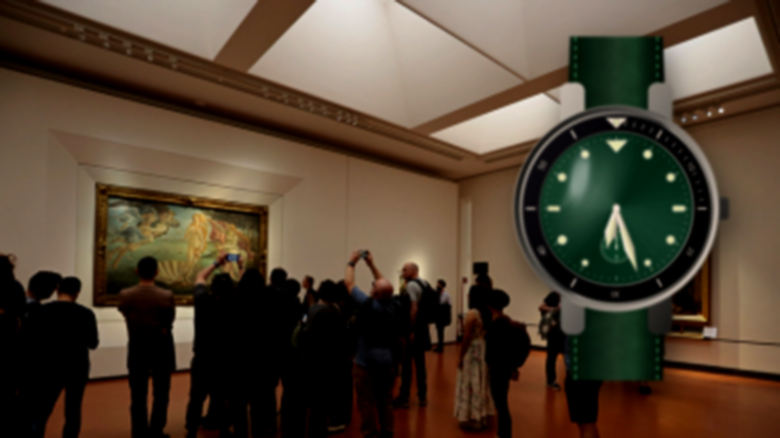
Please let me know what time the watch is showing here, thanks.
6:27
